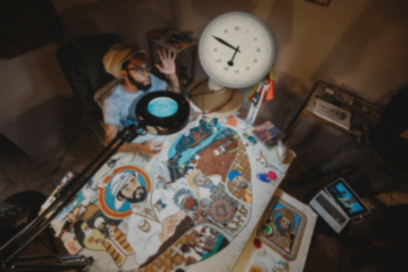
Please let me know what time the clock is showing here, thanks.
6:50
